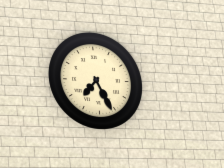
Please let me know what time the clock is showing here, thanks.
7:26
